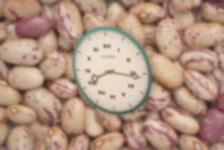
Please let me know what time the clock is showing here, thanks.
8:16
